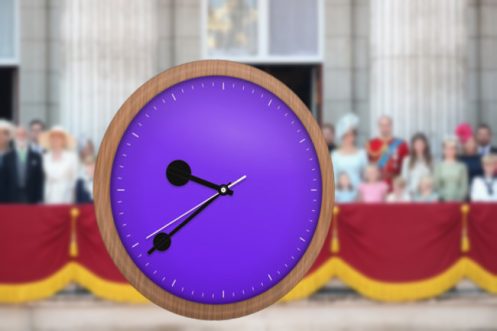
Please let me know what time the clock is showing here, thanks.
9:38:40
